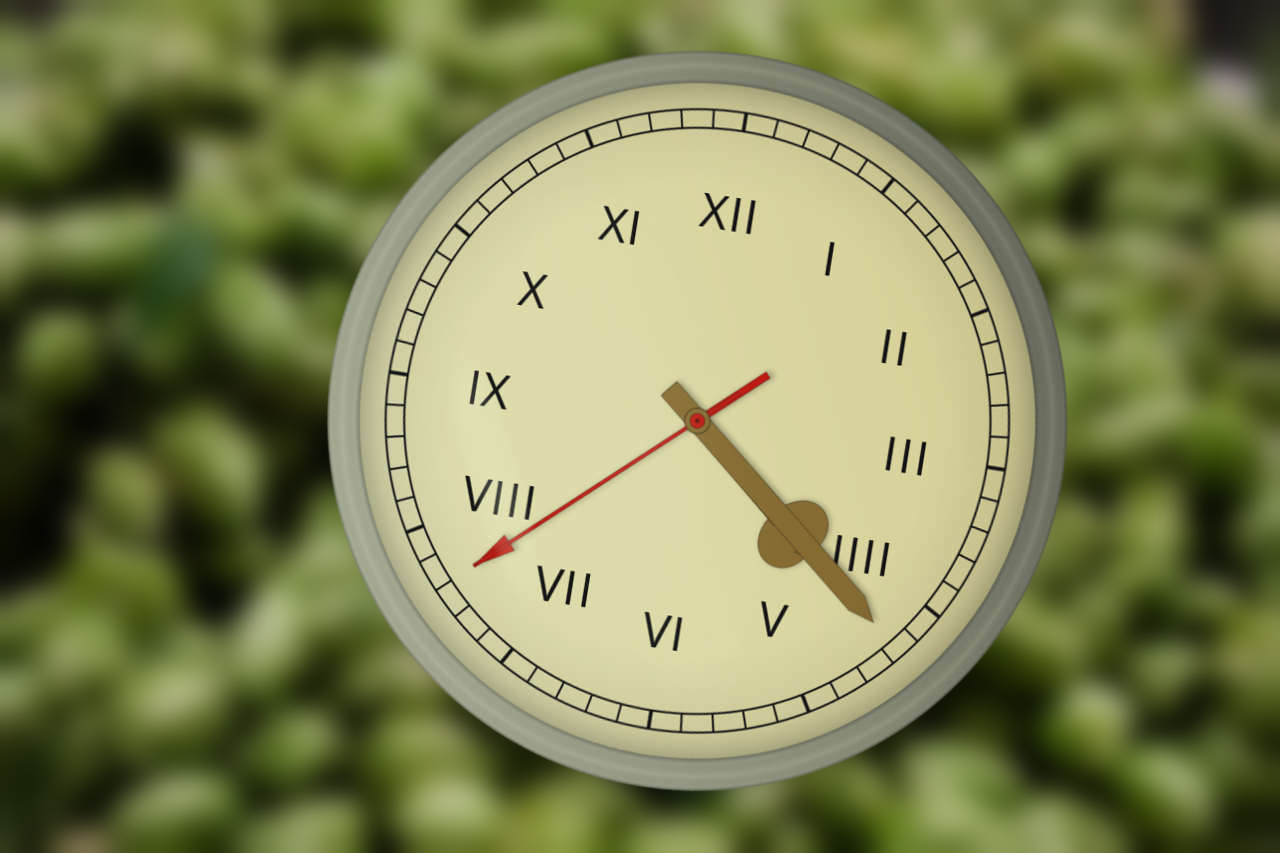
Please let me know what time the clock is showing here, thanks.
4:21:38
